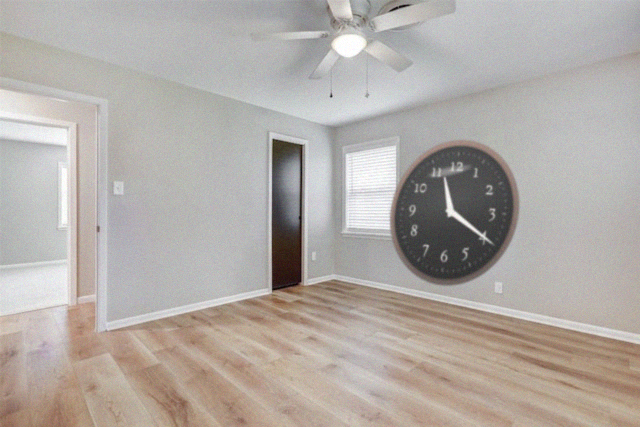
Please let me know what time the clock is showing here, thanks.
11:20
